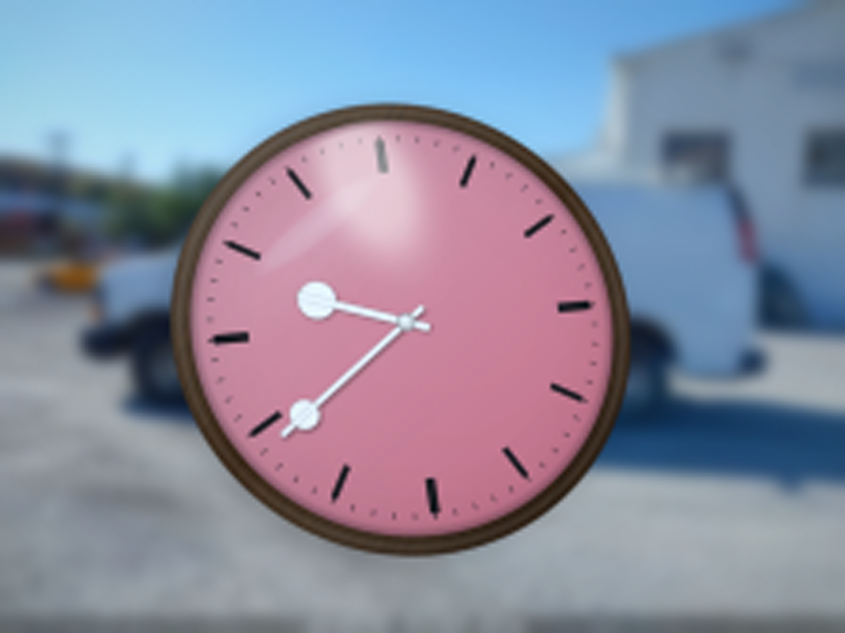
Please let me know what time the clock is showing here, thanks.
9:39
